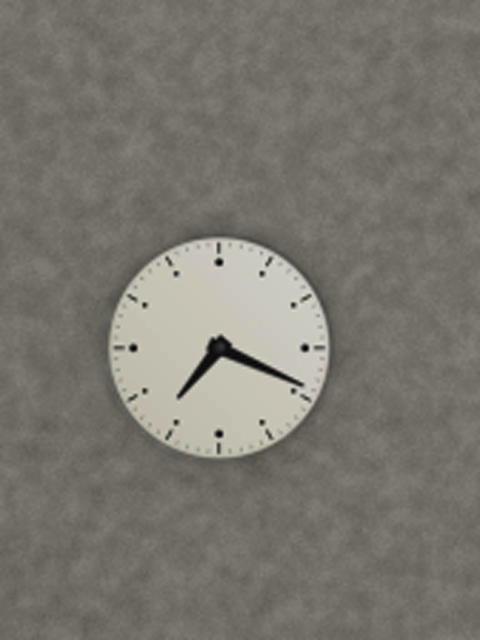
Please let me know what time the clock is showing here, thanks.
7:19
